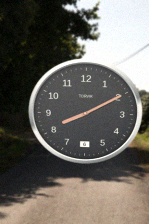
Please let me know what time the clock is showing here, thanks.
8:10
